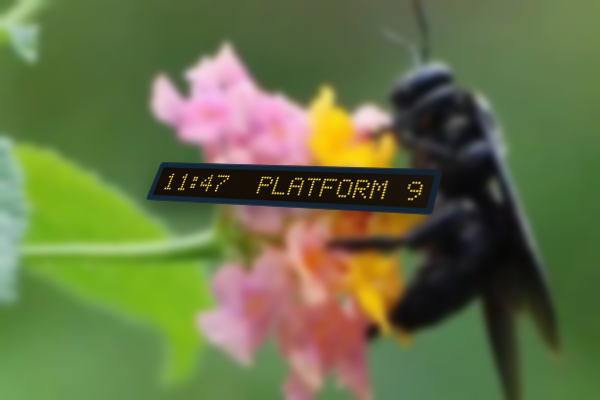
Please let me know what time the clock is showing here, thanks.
11:47
